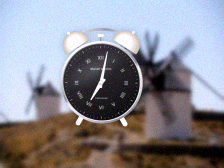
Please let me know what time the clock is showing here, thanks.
7:02
